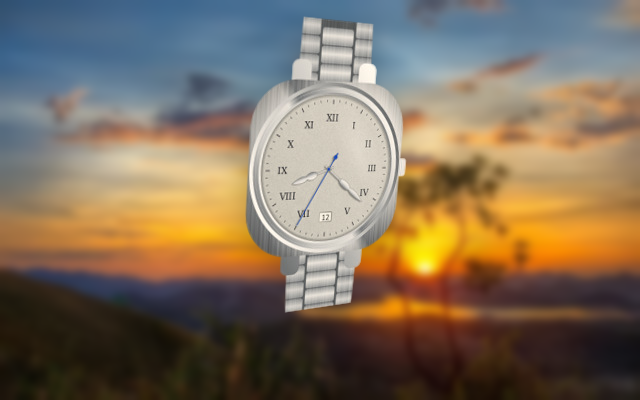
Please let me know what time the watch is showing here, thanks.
8:21:35
